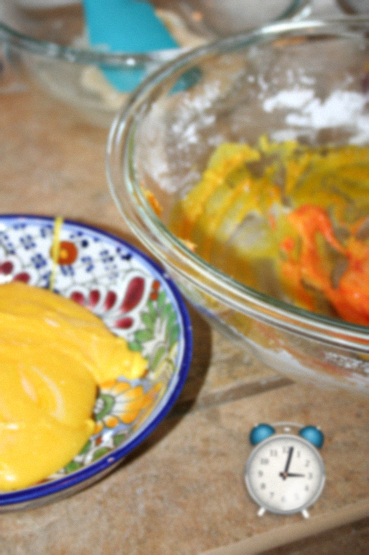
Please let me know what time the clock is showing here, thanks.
3:02
